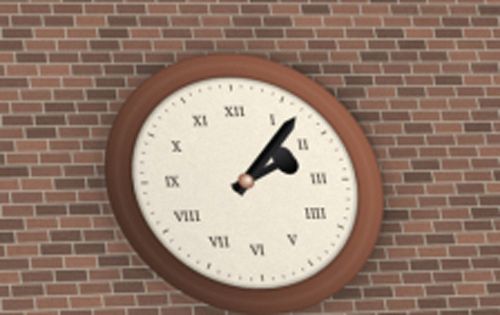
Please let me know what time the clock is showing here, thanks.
2:07
